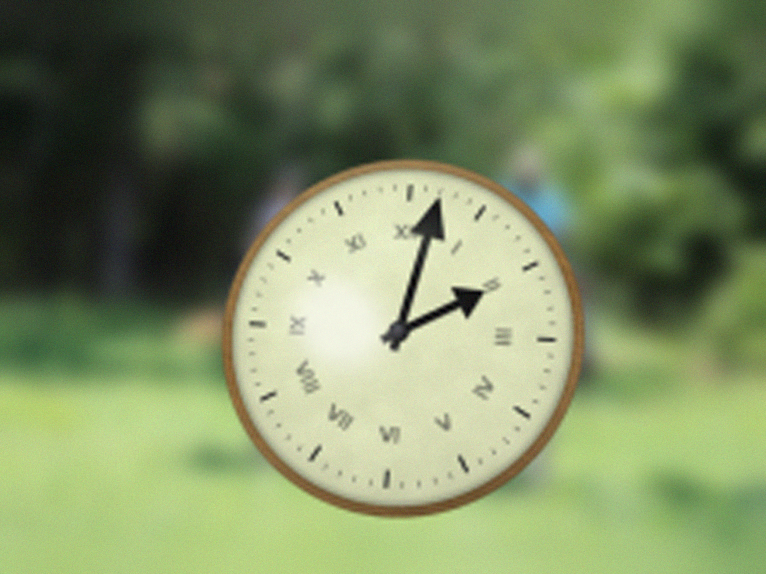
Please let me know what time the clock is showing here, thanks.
2:02
